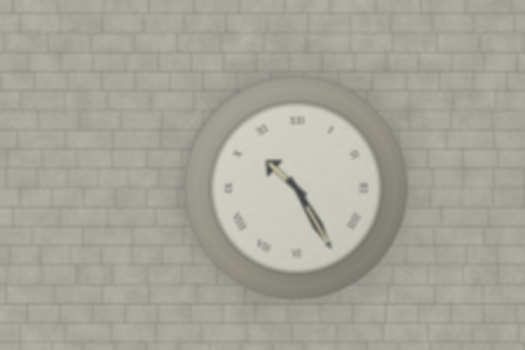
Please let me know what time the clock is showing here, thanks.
10:25
